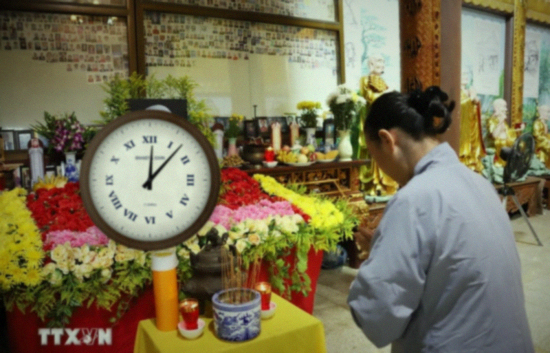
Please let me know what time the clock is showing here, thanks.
12:07
